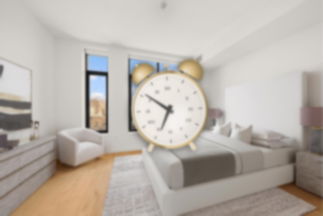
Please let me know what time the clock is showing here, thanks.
6:51
